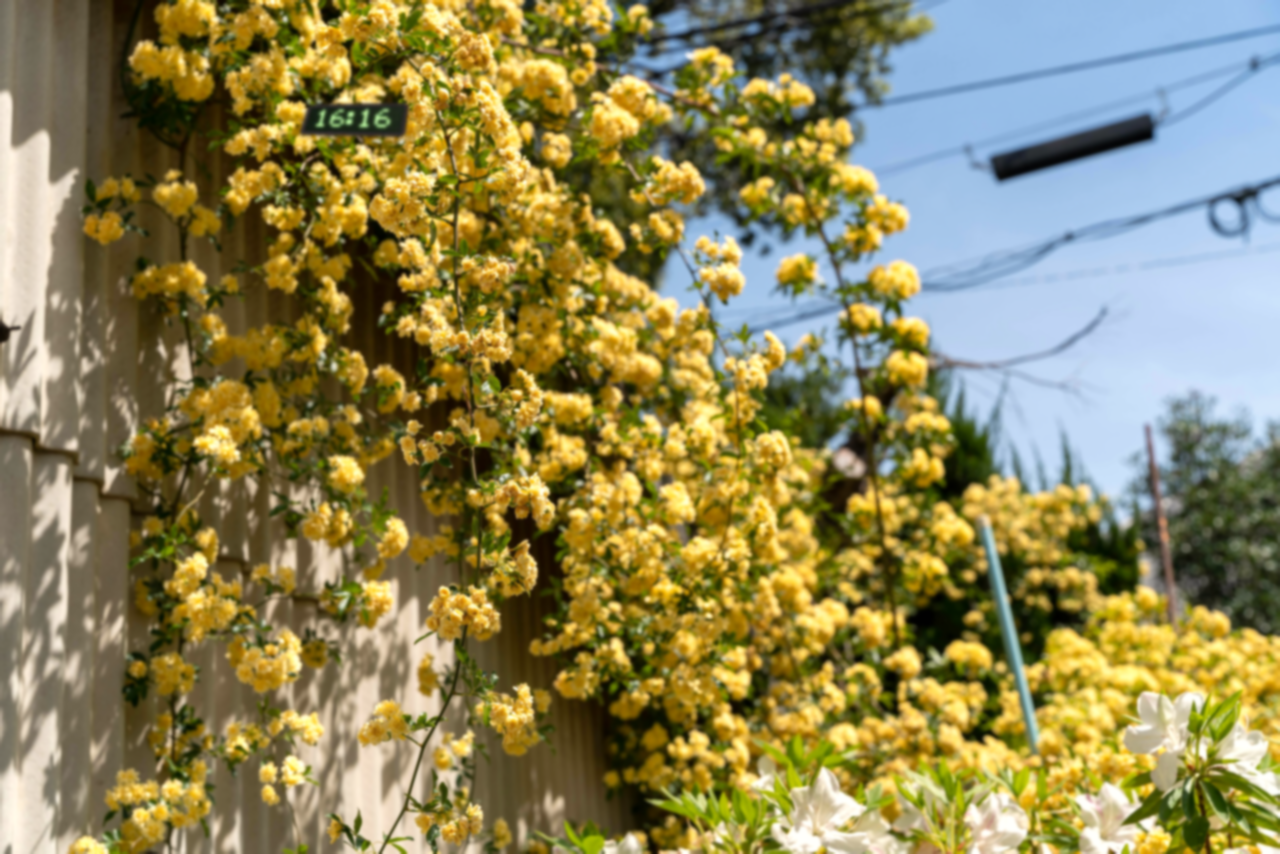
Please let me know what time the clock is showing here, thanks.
16:16
